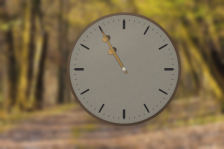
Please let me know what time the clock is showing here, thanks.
10:55
